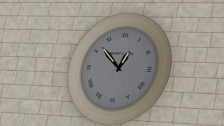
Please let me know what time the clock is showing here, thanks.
12:52
